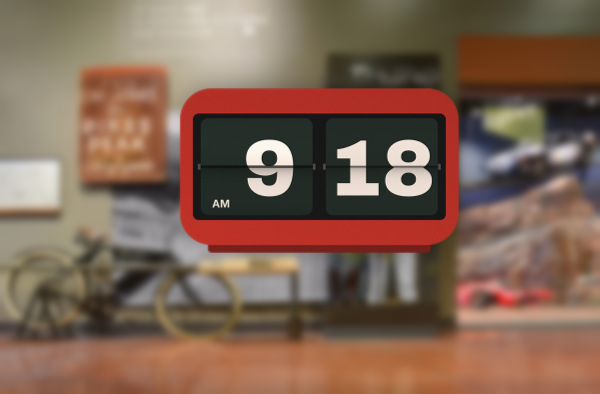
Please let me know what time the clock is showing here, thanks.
9:18
